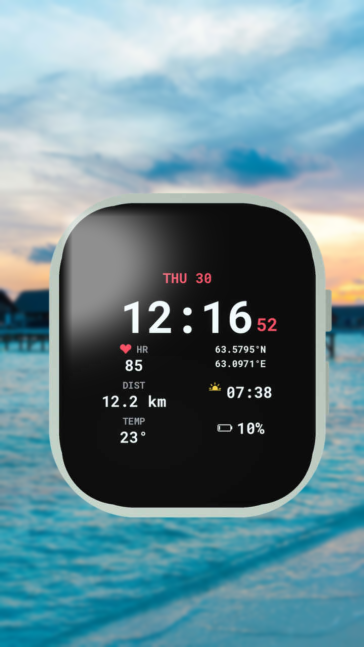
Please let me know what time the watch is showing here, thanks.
12:16:52
